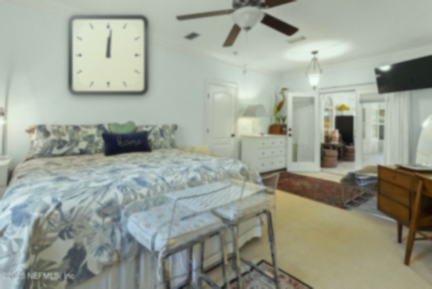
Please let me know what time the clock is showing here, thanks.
12:01
